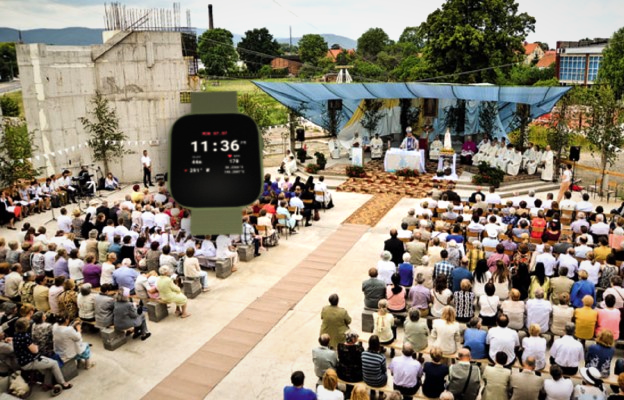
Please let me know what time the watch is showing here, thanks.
11:36
